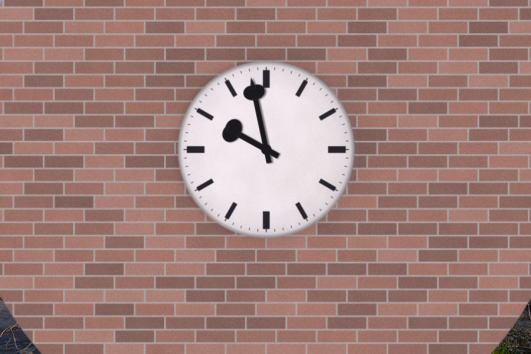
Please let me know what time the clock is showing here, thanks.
9:58
